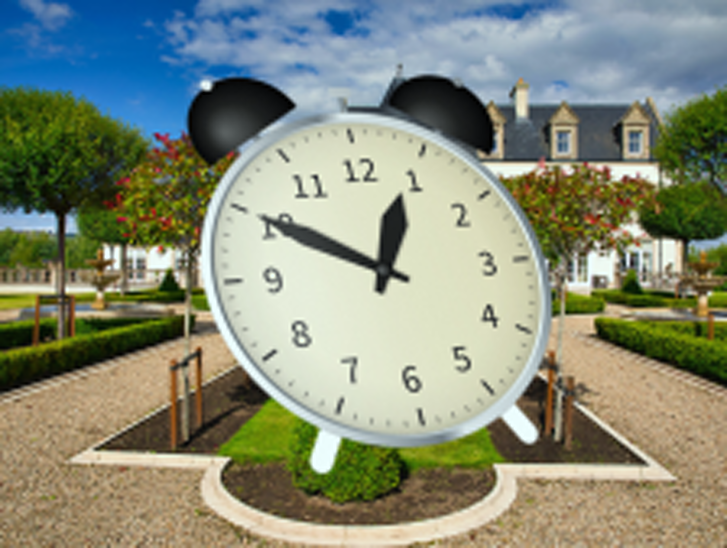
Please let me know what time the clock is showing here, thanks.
12:50
